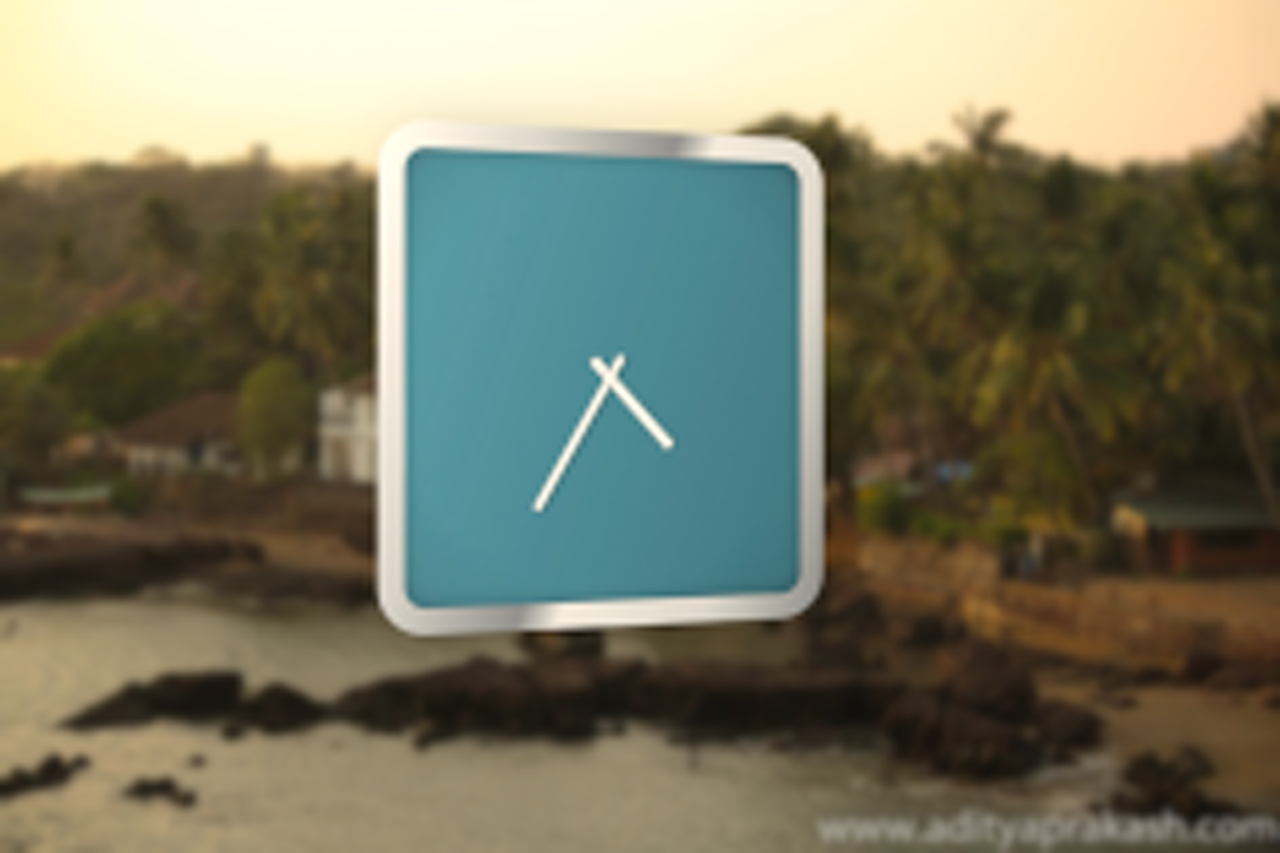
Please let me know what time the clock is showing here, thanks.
4:35
